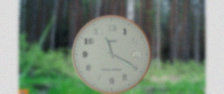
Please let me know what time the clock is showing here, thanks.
11:20
